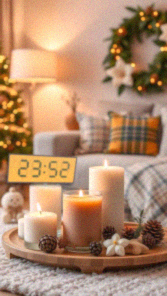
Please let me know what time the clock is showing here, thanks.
23:52
